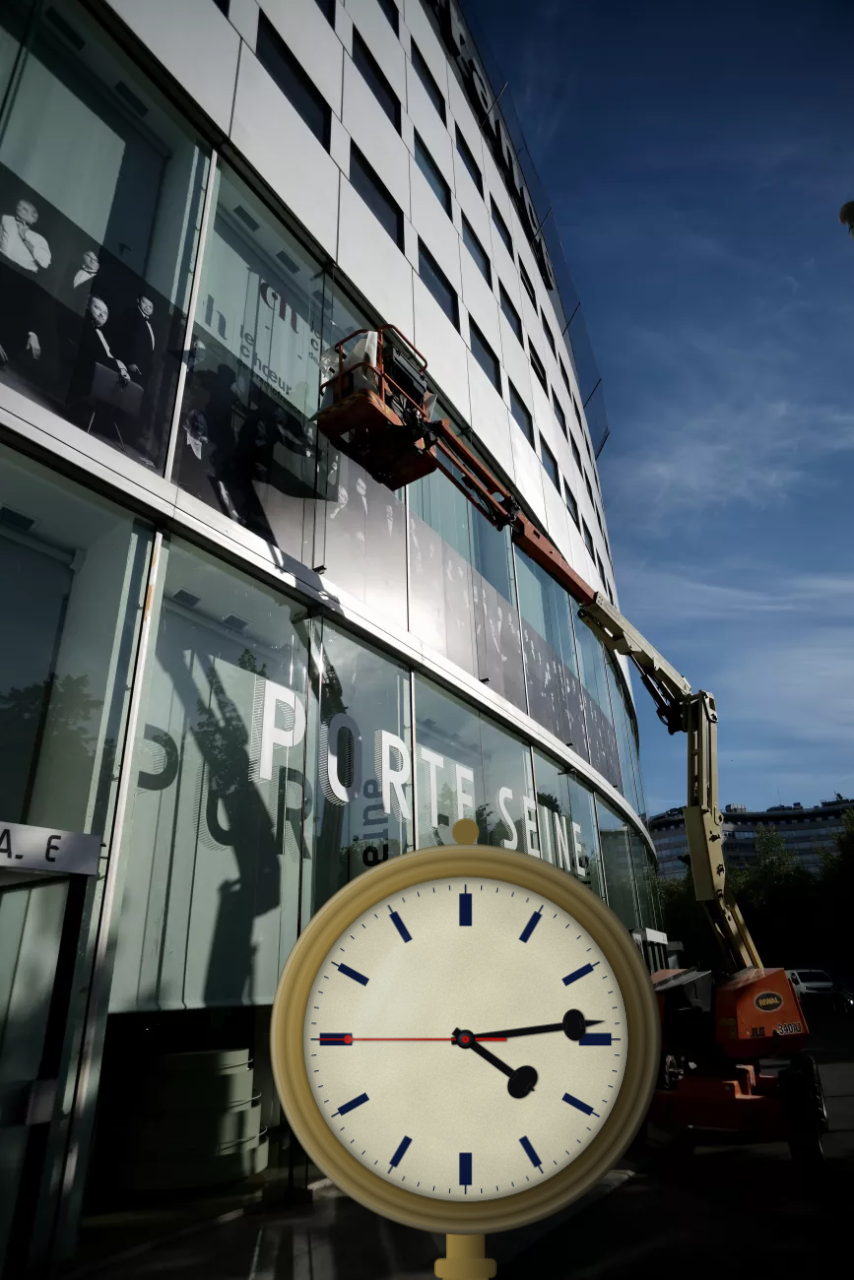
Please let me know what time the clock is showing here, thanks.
4:13:45
